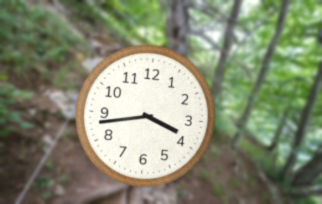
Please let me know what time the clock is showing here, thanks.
3:43
